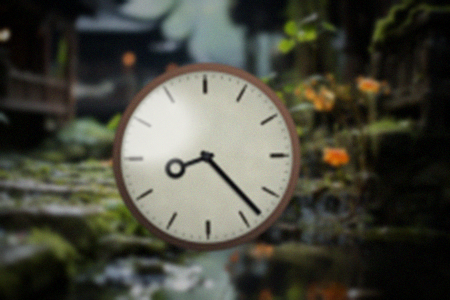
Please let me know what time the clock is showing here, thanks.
8:23
